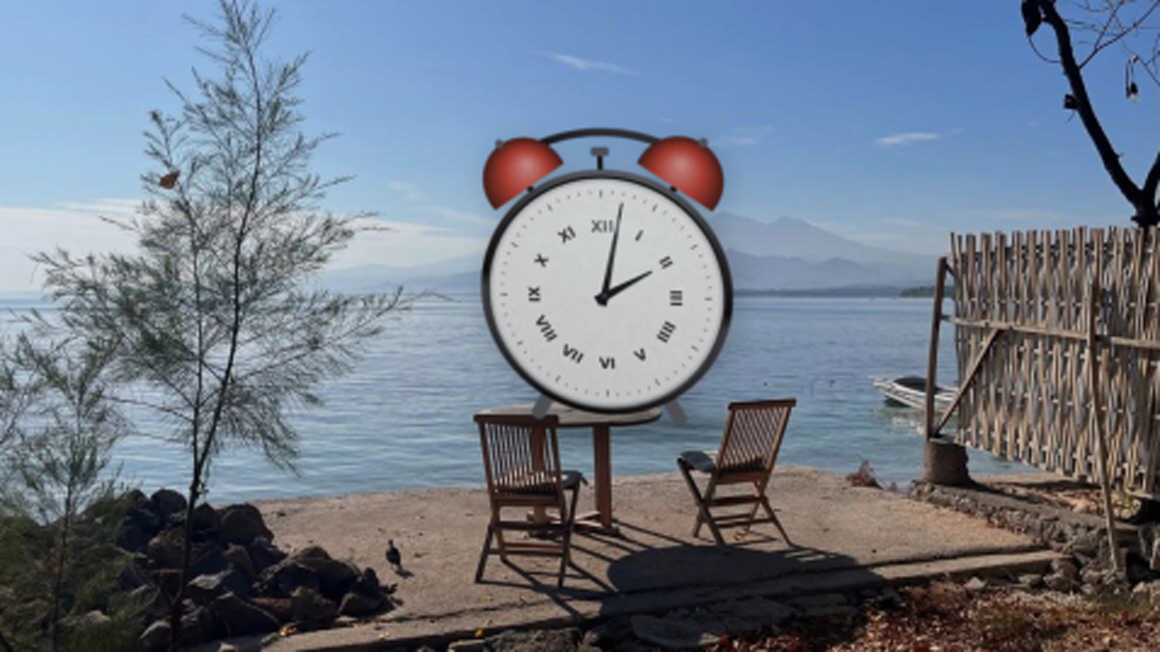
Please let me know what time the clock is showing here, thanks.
2:02
